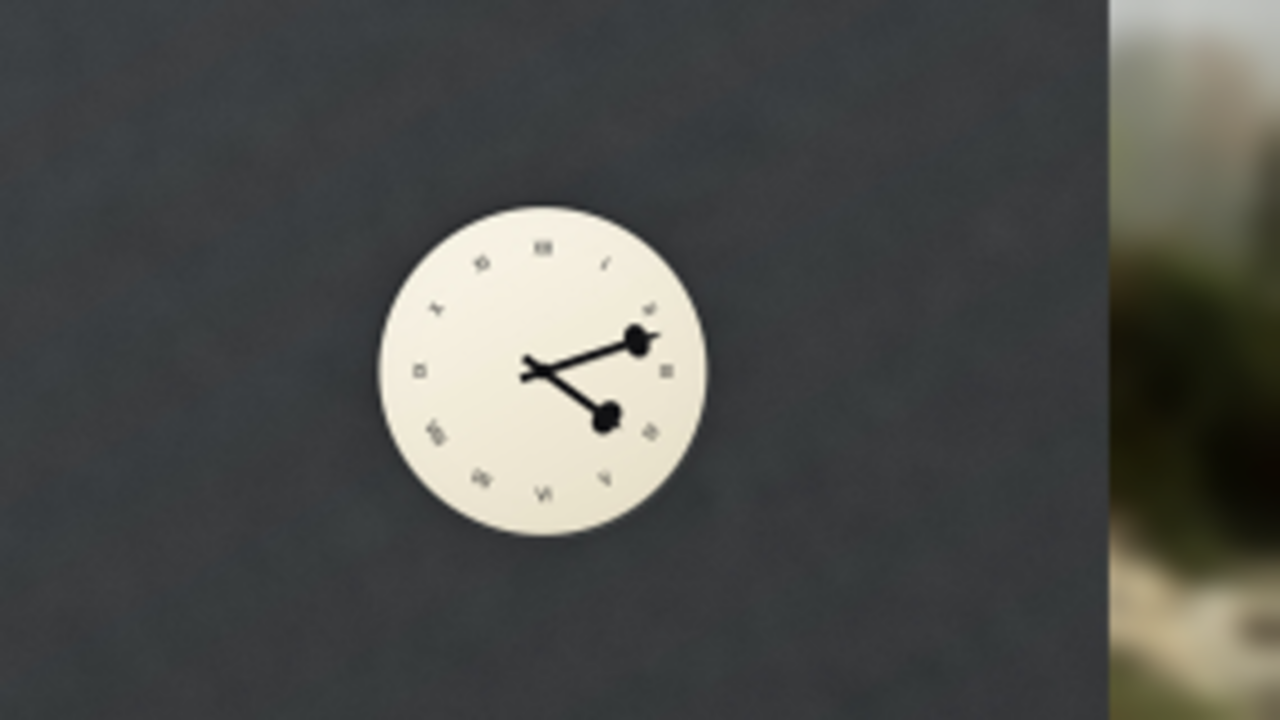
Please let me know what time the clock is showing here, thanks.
4:12
